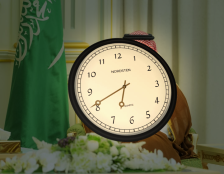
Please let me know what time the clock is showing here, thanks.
6:41
